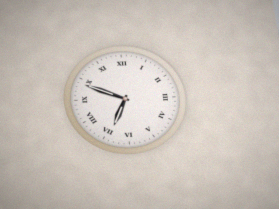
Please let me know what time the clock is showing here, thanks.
6:49
